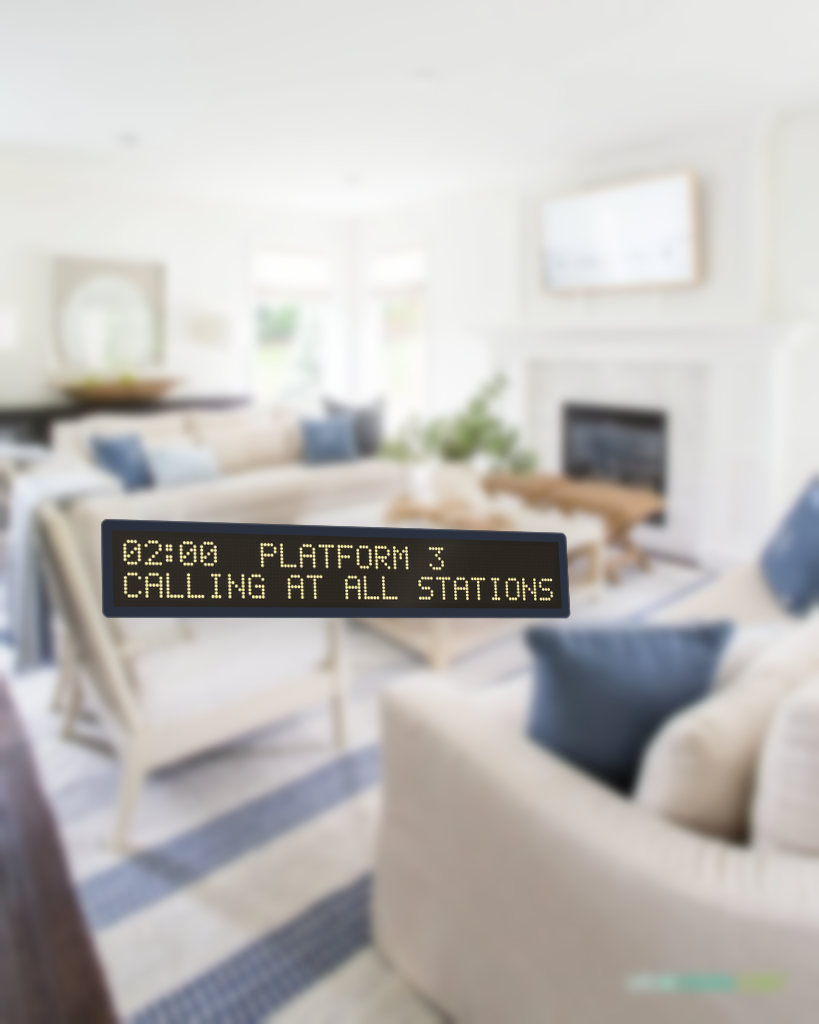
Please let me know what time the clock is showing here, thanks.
2:00
